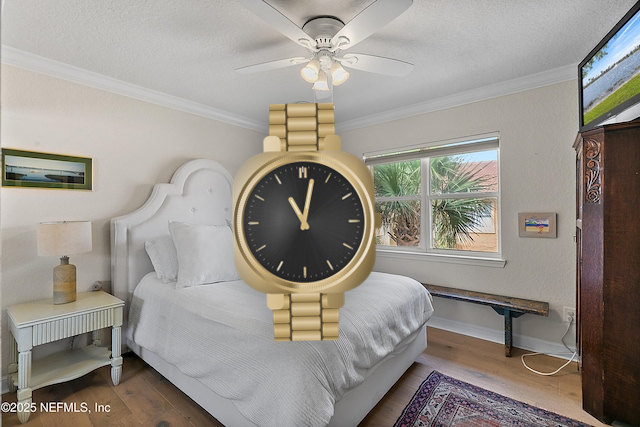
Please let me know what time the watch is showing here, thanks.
11:02
